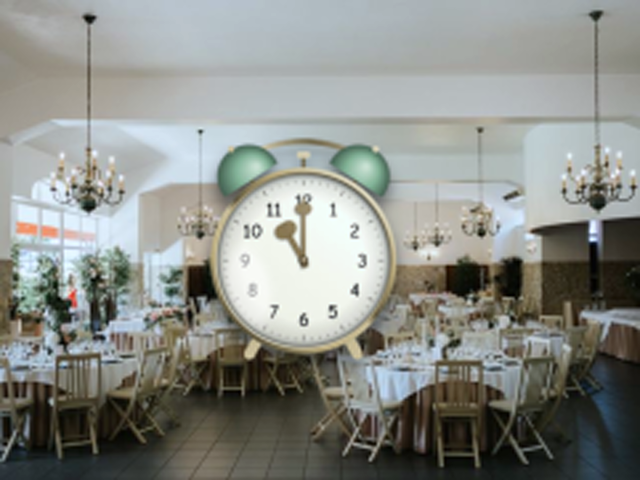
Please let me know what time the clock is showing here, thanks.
11:00
